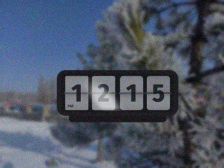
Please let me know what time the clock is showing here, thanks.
12:15
